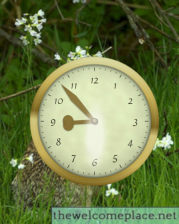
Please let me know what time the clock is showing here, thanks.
8:53
